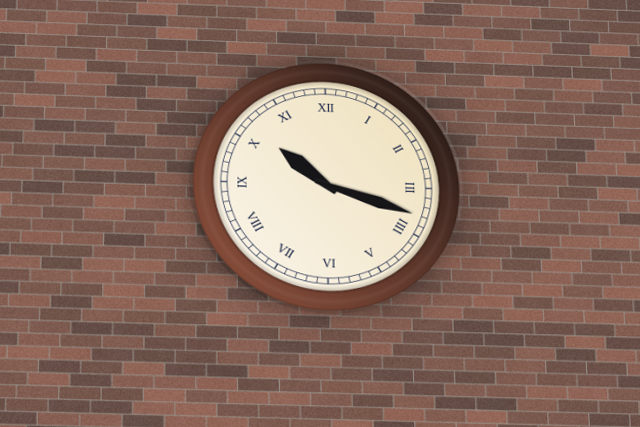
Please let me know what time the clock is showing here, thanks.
10:18
